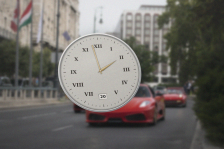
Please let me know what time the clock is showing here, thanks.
1:58
